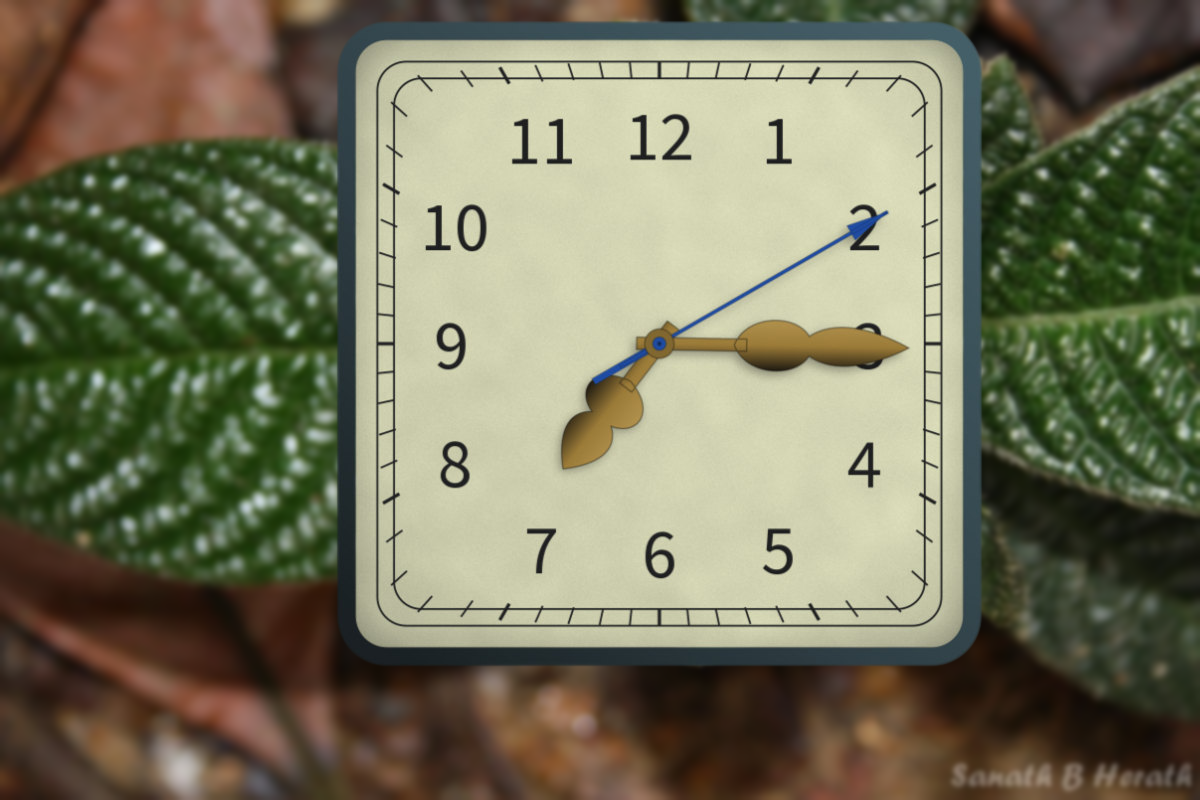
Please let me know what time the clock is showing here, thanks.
7:15:10
